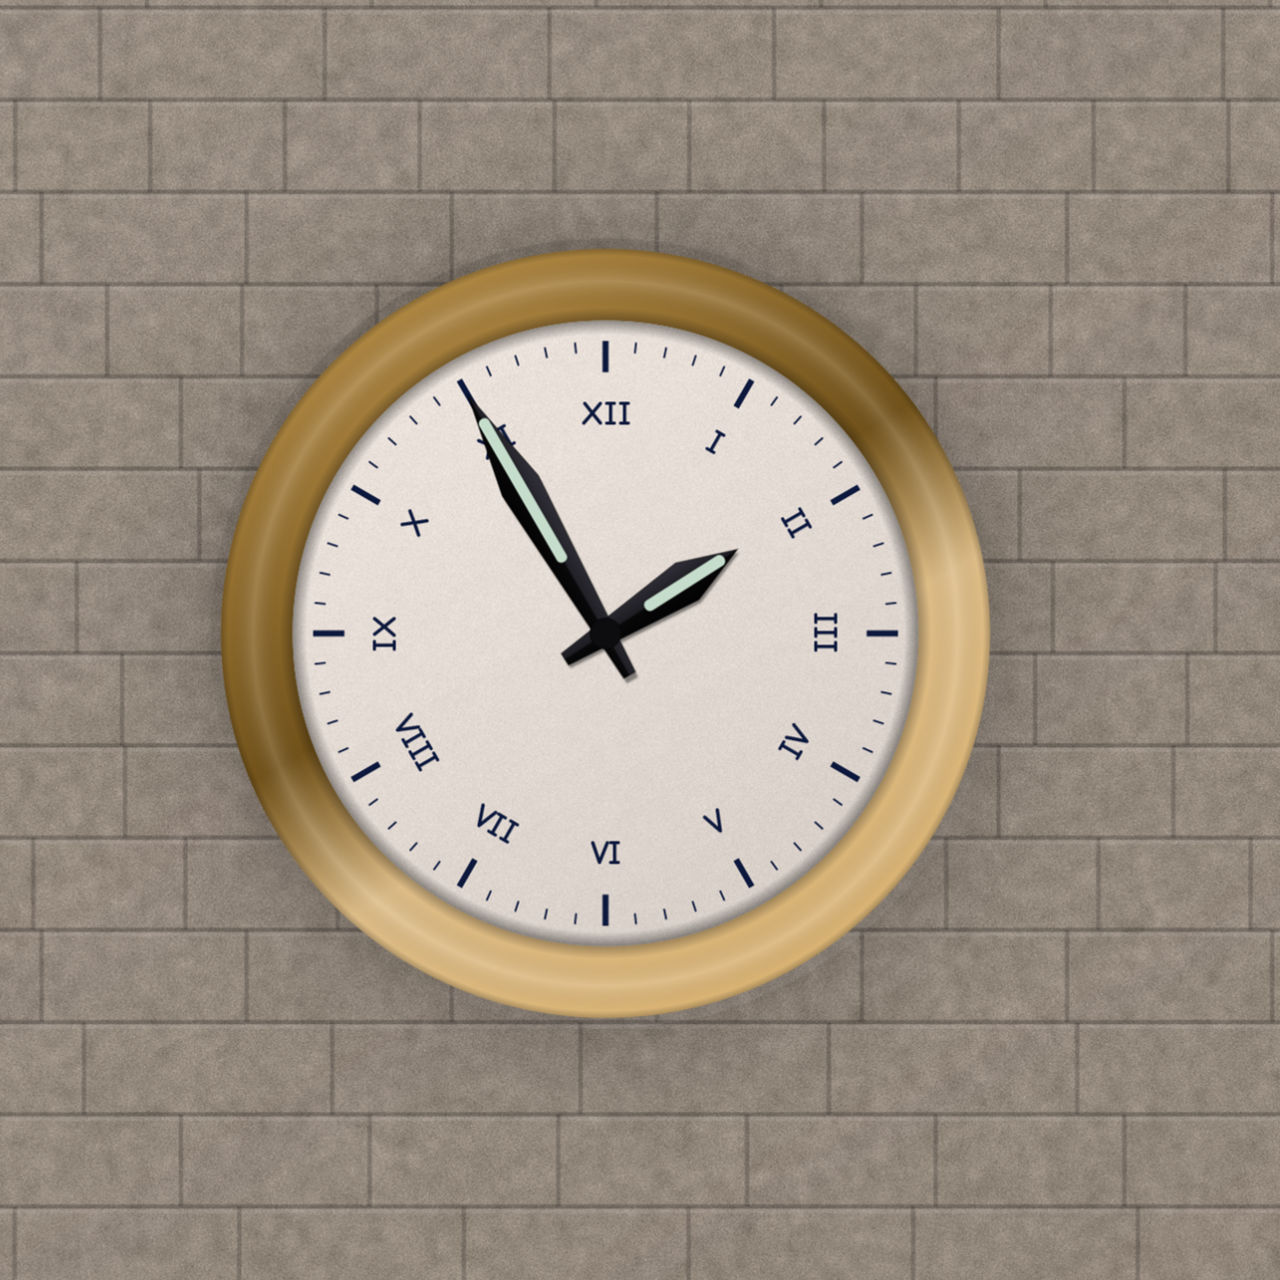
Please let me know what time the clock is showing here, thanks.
1:55
